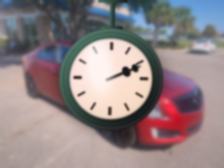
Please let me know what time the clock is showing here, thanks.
2:11
